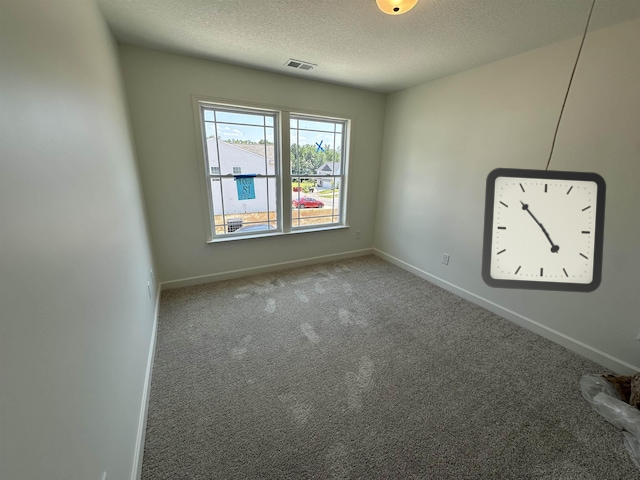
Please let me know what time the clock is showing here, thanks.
4:53
